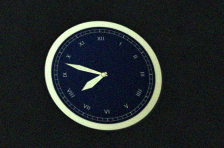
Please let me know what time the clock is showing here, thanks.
7:48
